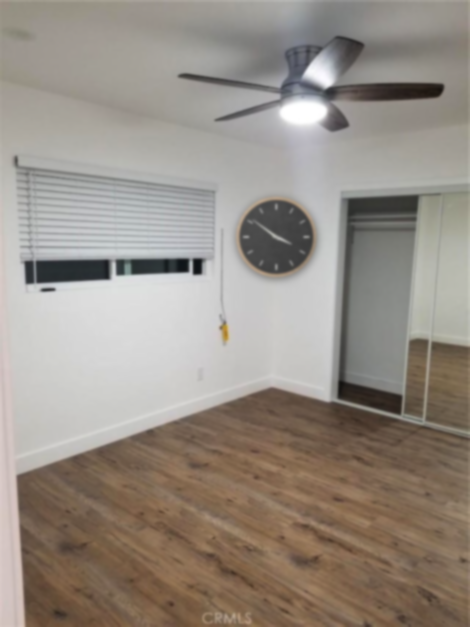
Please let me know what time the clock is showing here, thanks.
3:51
